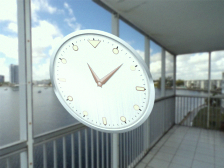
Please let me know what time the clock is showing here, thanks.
11:08
